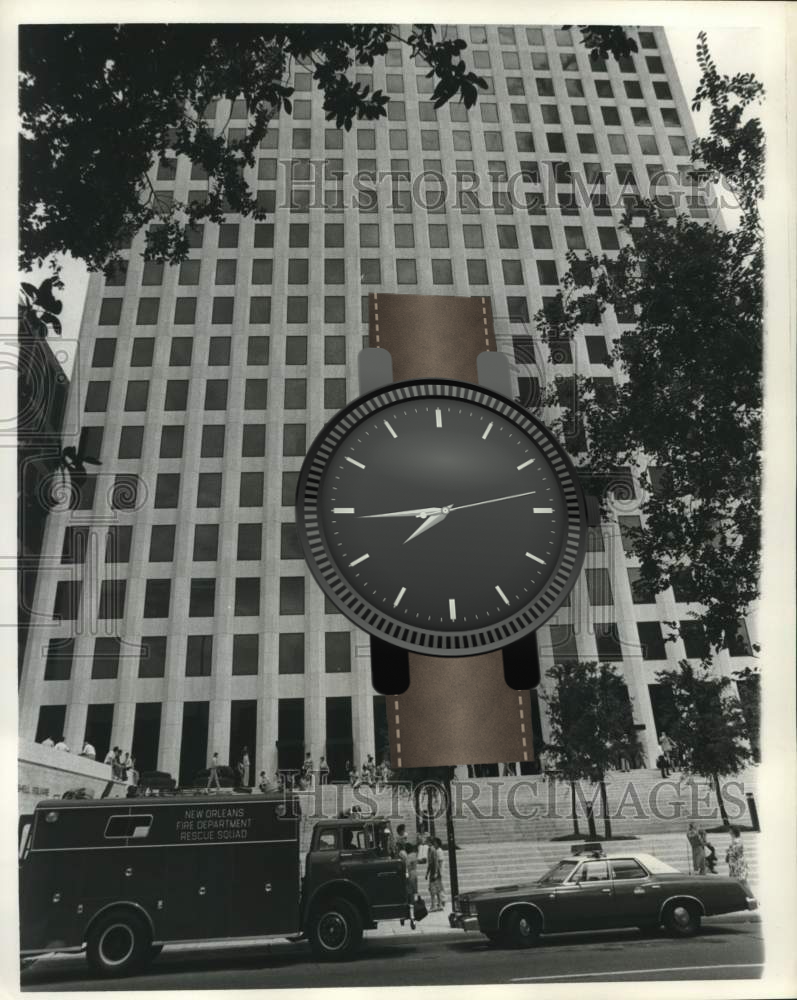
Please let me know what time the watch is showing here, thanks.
7:44:13
